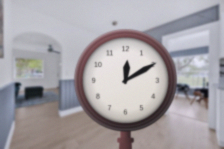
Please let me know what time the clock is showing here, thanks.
12:10
